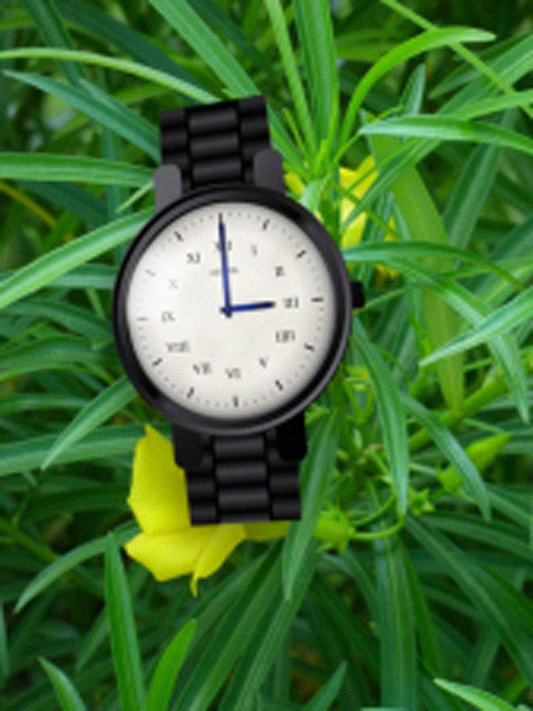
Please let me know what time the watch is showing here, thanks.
3:00
